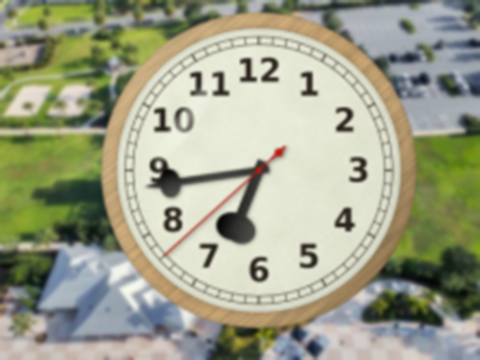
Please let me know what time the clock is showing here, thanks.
6:43:38
